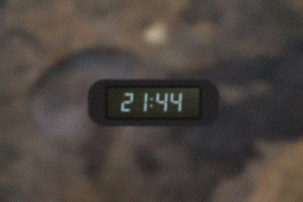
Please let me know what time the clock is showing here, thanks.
21:44
